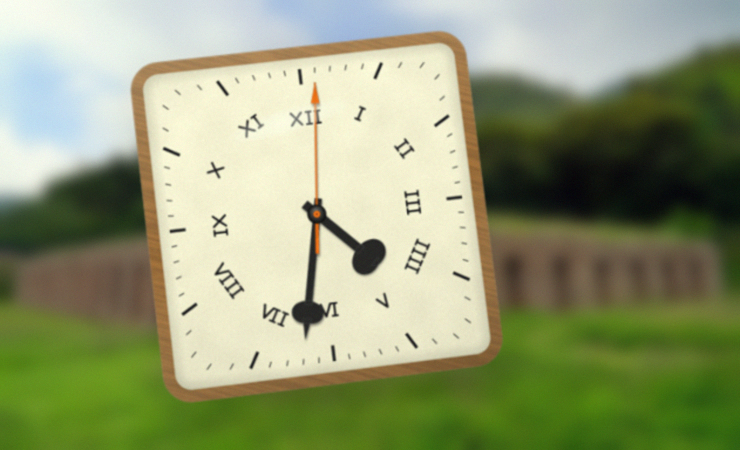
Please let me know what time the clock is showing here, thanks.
4:32:01
